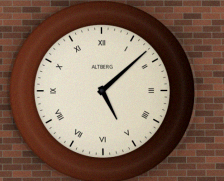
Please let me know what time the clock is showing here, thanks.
5:08
